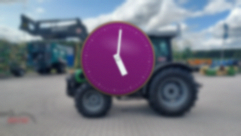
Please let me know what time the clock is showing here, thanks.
5:00
